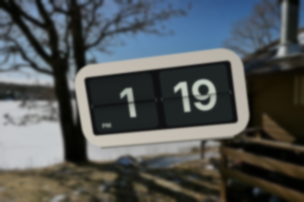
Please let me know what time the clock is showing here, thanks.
1:19
